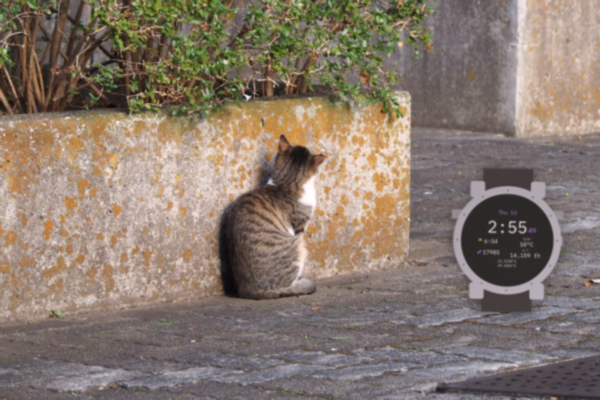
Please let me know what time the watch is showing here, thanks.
2:55
